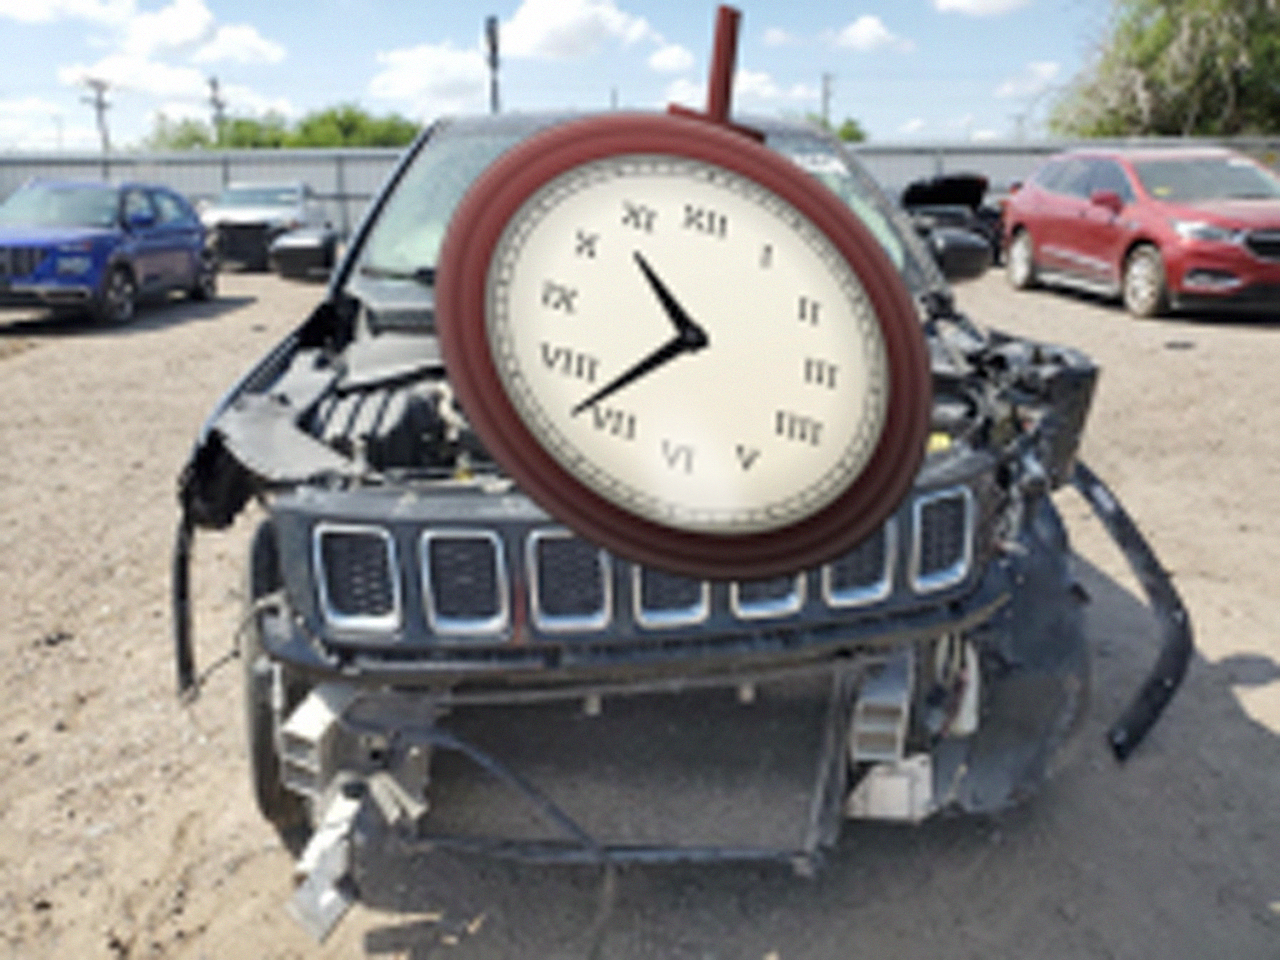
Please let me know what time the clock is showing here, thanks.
10:37
